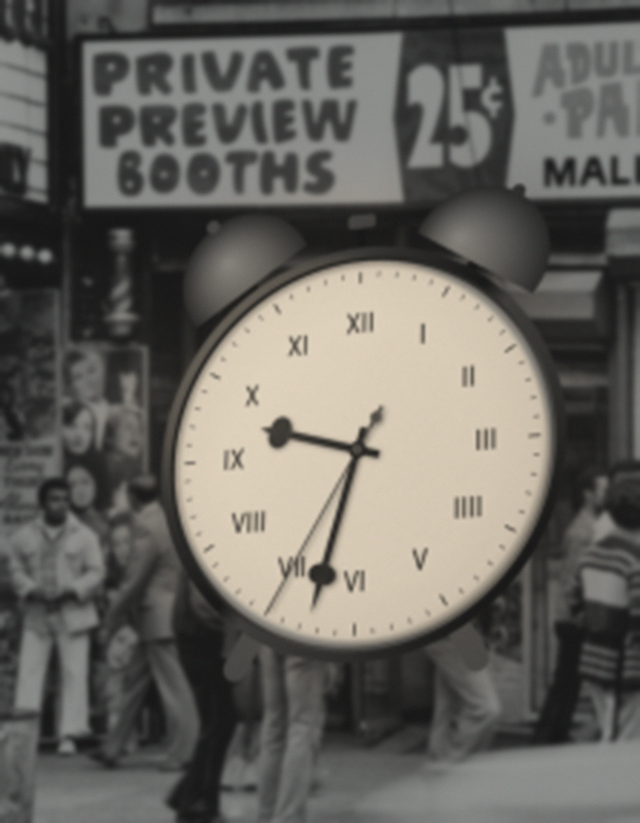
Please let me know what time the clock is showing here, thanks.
9:32:35
